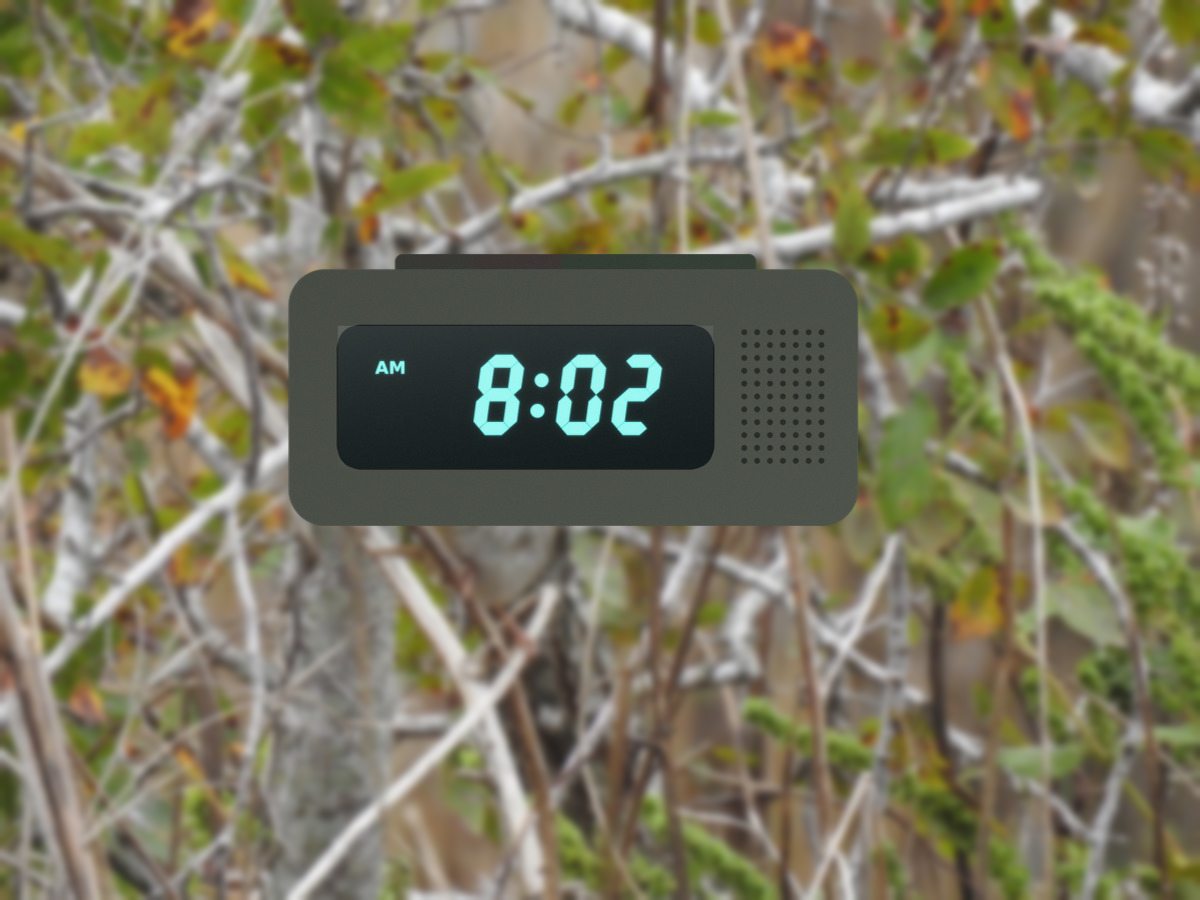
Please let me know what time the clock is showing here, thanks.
8:02
